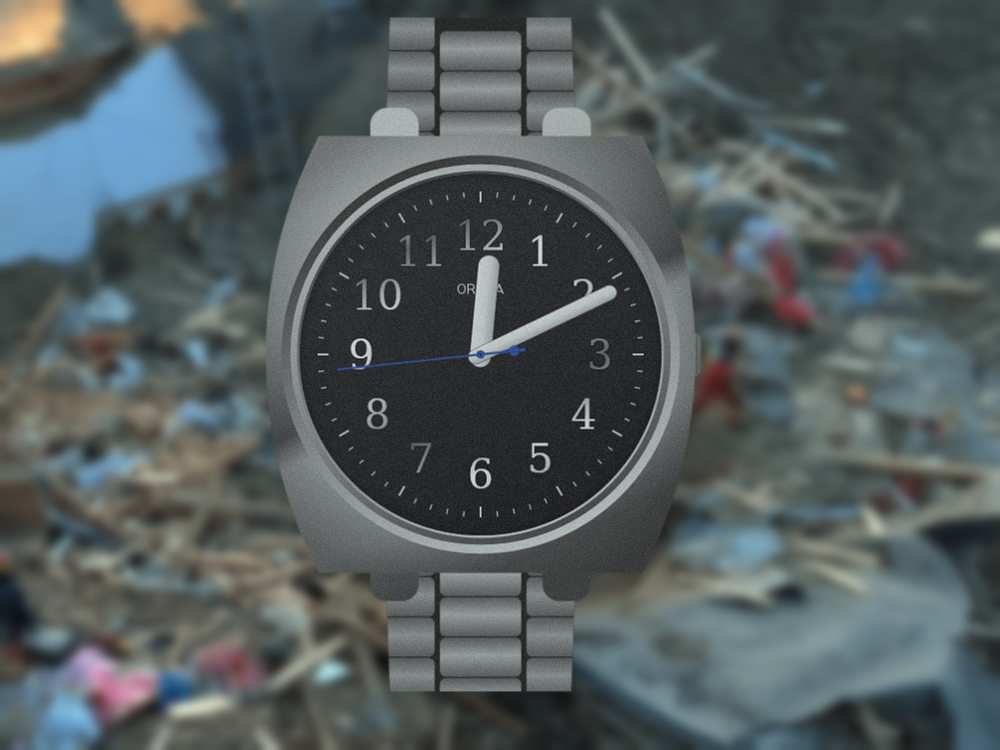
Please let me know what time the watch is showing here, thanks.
12:10:44
